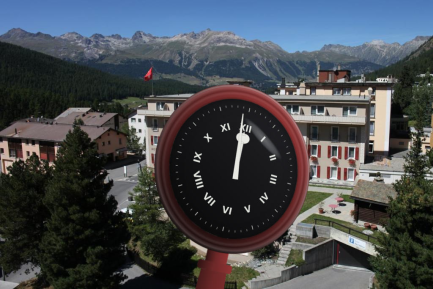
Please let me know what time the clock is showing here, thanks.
11:59
